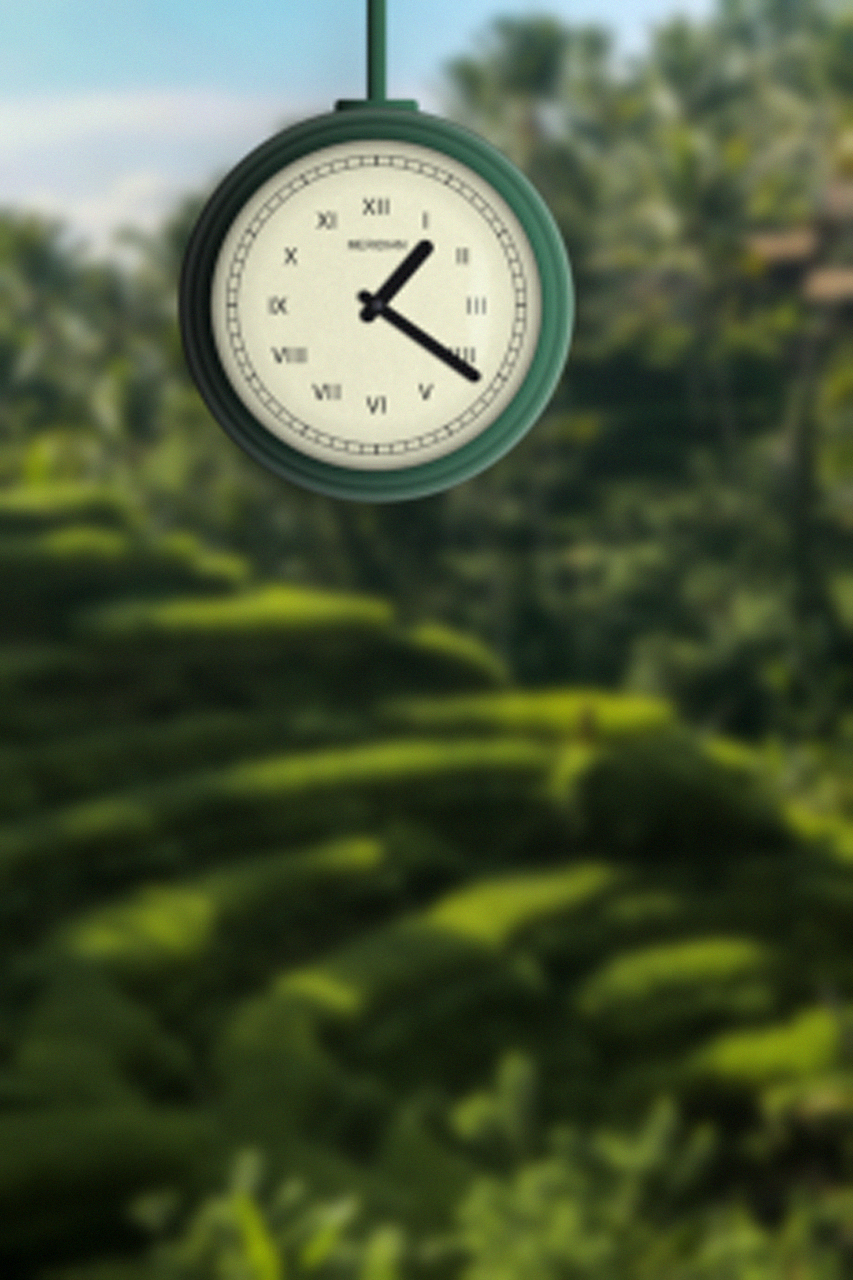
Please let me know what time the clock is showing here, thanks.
1:21
